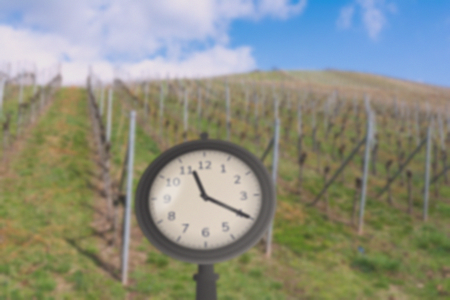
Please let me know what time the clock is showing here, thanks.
11:20
